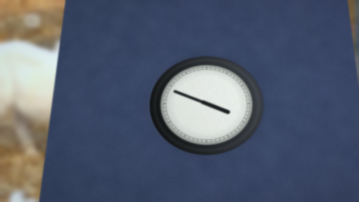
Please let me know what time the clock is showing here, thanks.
3:49
